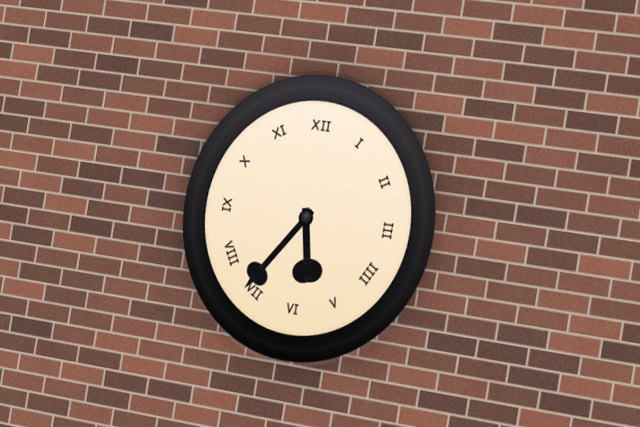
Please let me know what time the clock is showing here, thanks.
5:36
